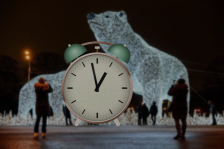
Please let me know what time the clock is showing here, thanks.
12:58
